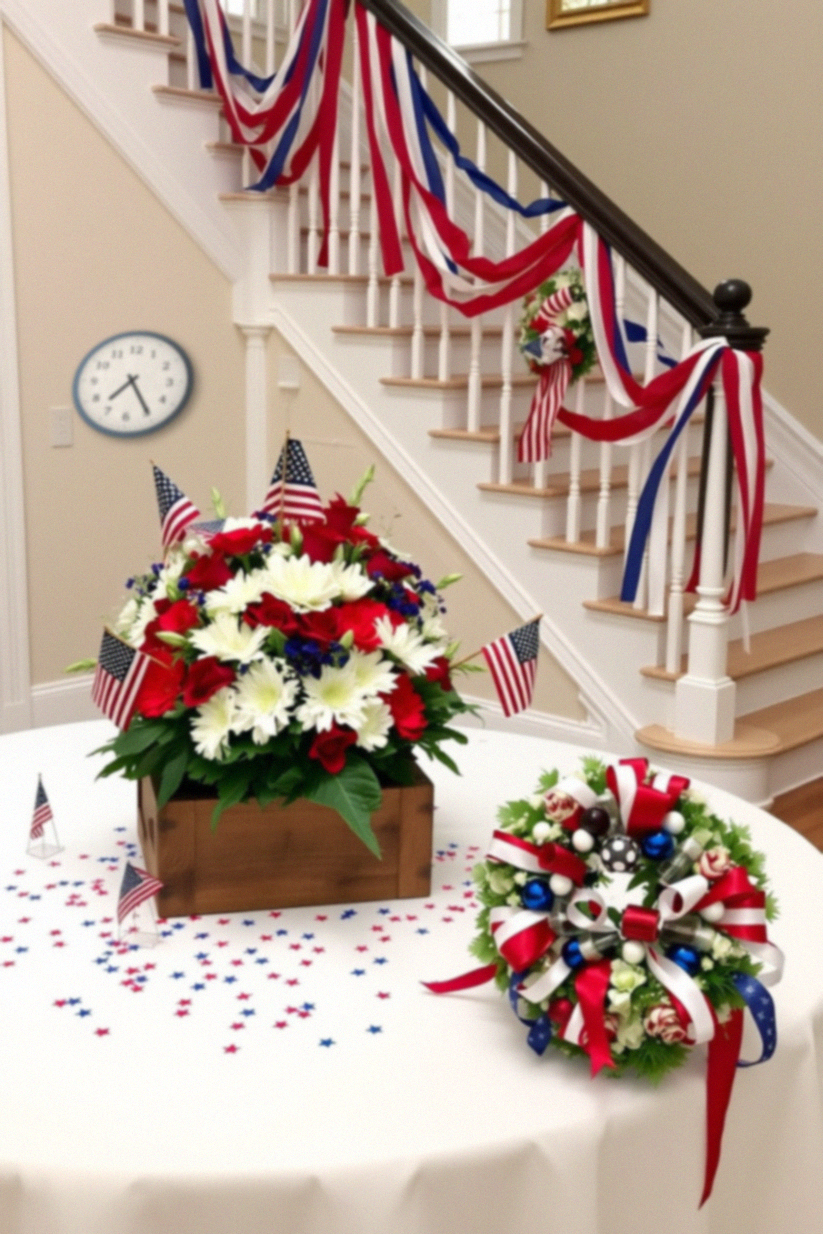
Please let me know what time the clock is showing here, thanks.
7:25
